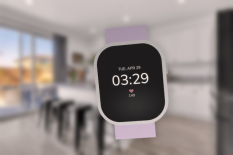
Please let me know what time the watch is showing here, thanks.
3:29
